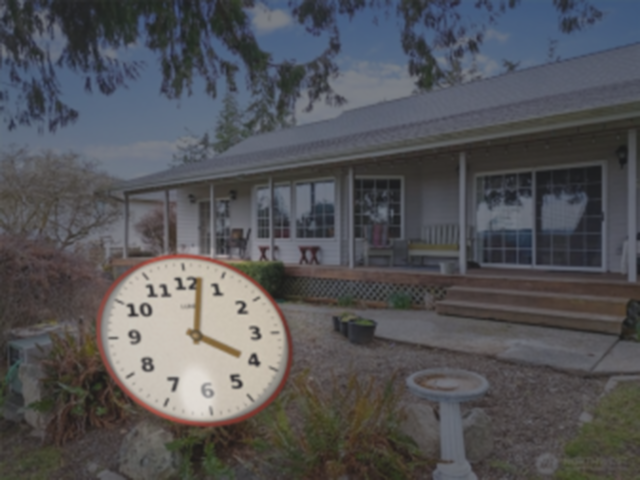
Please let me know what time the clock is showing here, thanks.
4:02
